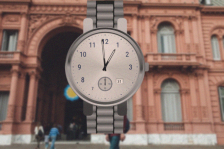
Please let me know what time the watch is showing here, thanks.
12:59
